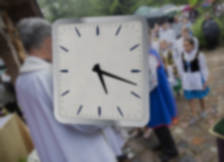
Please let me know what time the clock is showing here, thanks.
5:18
